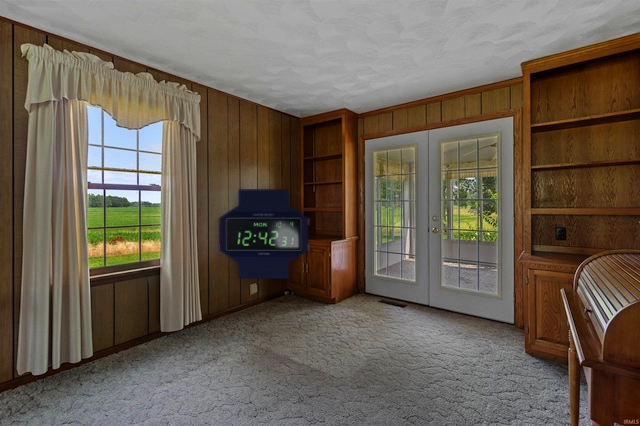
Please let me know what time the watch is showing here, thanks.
12:42:31
